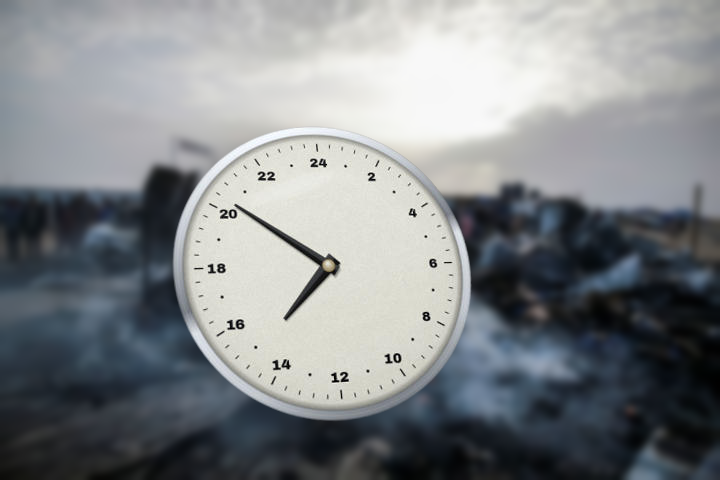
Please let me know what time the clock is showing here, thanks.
14:51
